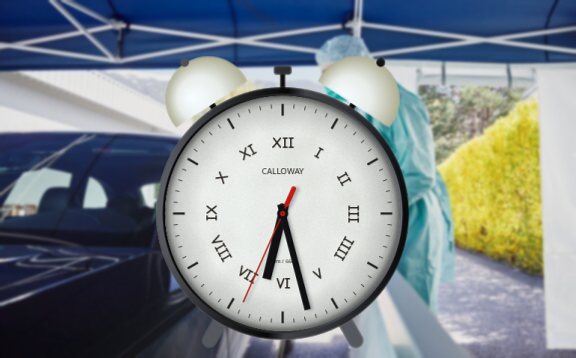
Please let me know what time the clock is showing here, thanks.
6:27:34
